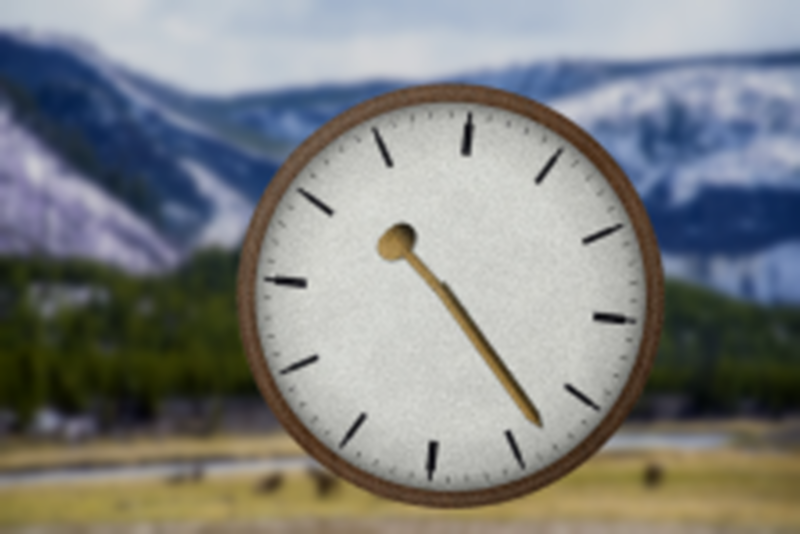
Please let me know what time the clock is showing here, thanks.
10:23
